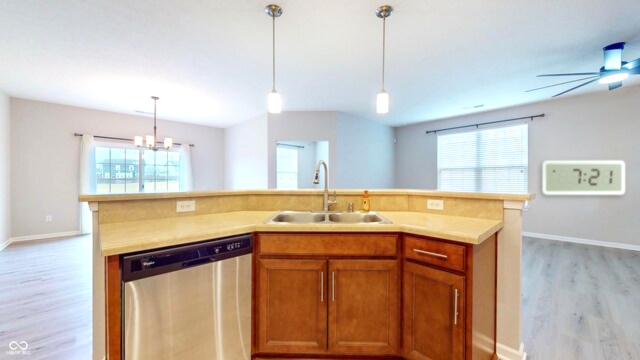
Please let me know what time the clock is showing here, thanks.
7:21
